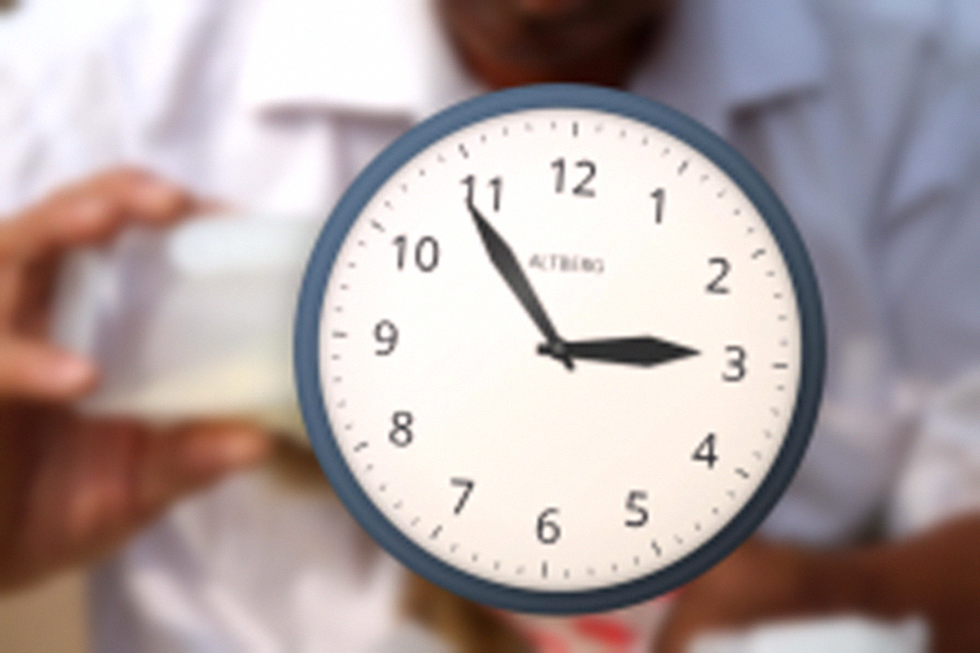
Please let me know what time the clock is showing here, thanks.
2:54
